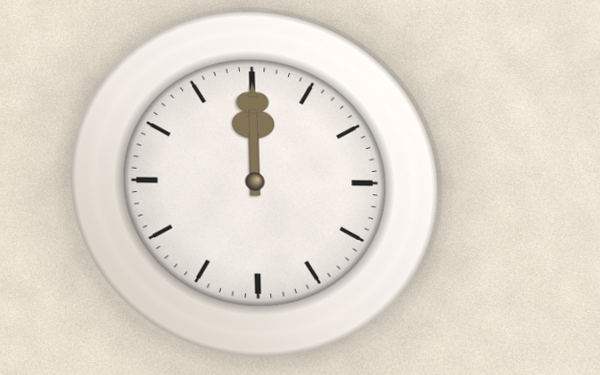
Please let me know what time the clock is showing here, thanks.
12:00
